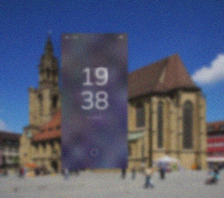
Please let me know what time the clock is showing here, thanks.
19:38
